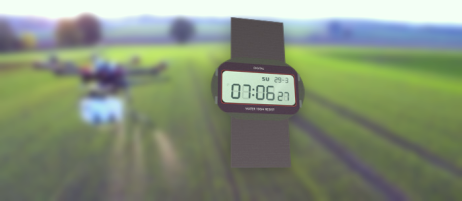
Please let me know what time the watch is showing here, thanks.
7:06:27
